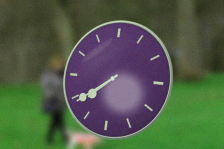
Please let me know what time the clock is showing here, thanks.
7:39
